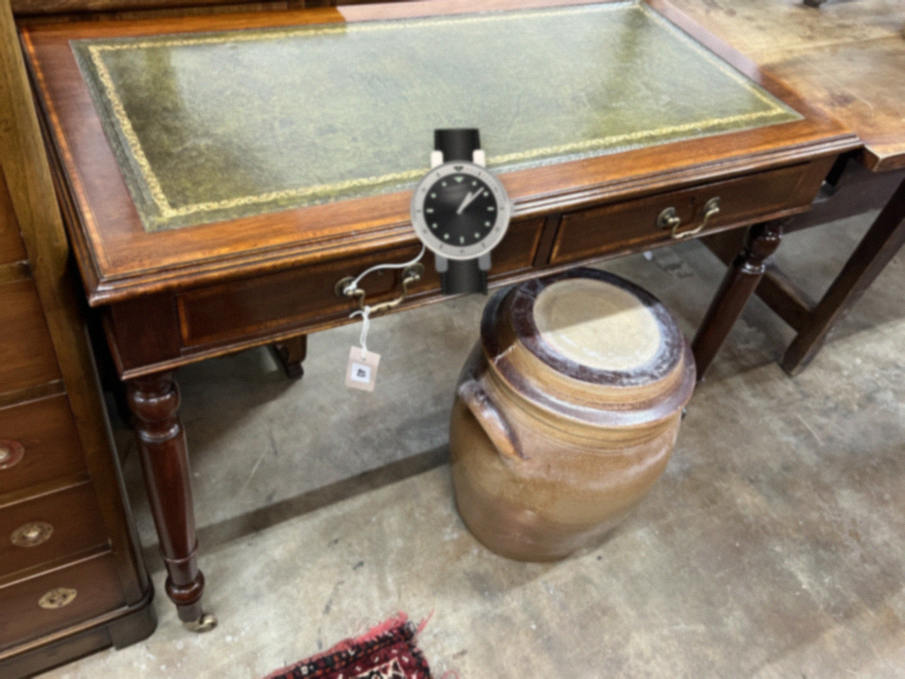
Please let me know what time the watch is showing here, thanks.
1:08
